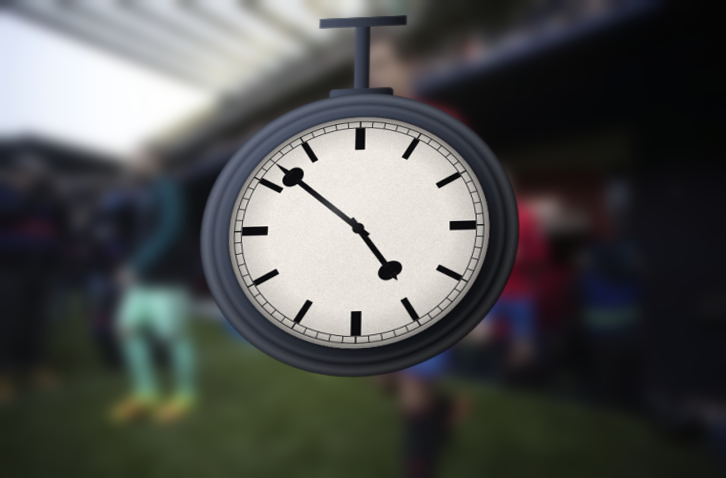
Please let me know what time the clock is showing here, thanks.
4:52
